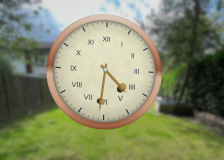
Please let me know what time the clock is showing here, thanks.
4:31
